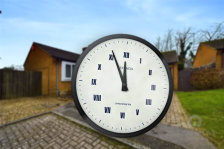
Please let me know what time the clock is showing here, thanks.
11:56
